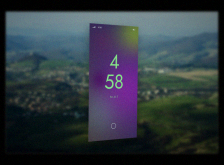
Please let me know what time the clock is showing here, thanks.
4:58
